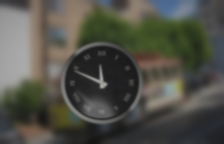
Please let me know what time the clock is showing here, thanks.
11:49
